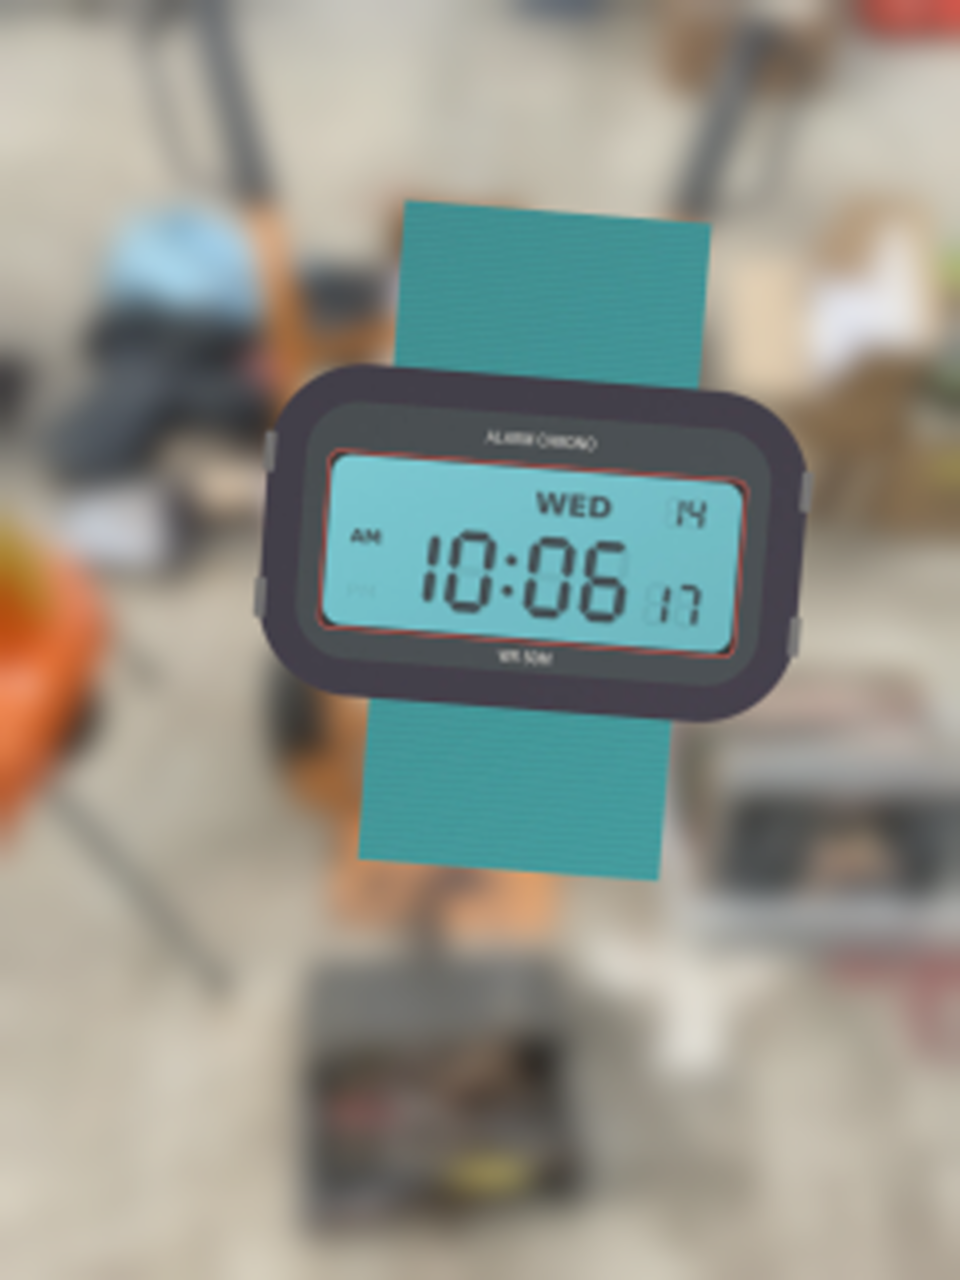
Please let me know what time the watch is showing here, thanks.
10:06:17
